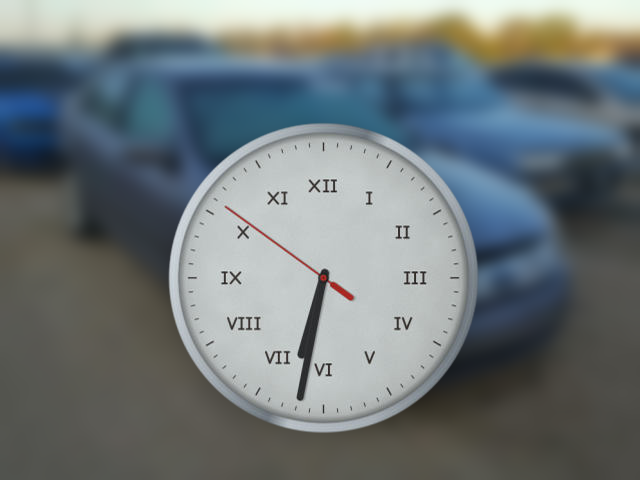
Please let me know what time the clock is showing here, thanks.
6:31:51
